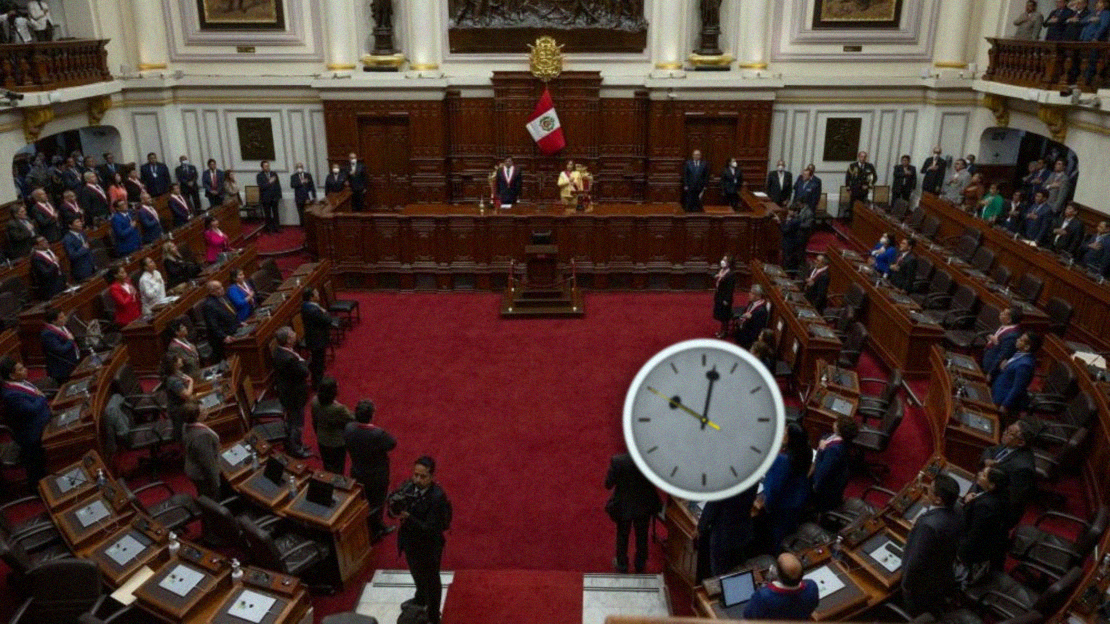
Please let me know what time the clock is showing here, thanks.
10:01:50
